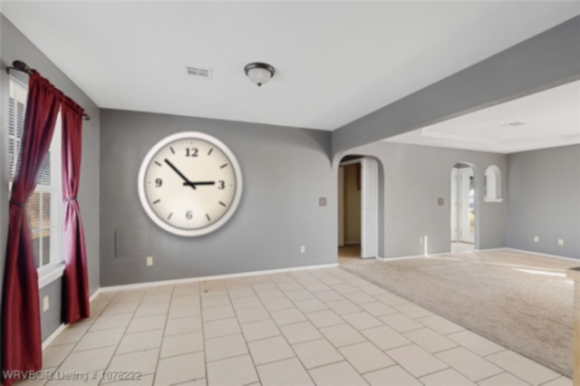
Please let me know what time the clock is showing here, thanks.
2:52
